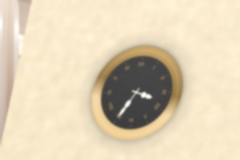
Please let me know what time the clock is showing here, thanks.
3:35
